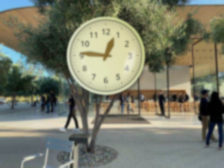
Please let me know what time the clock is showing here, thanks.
12:46
